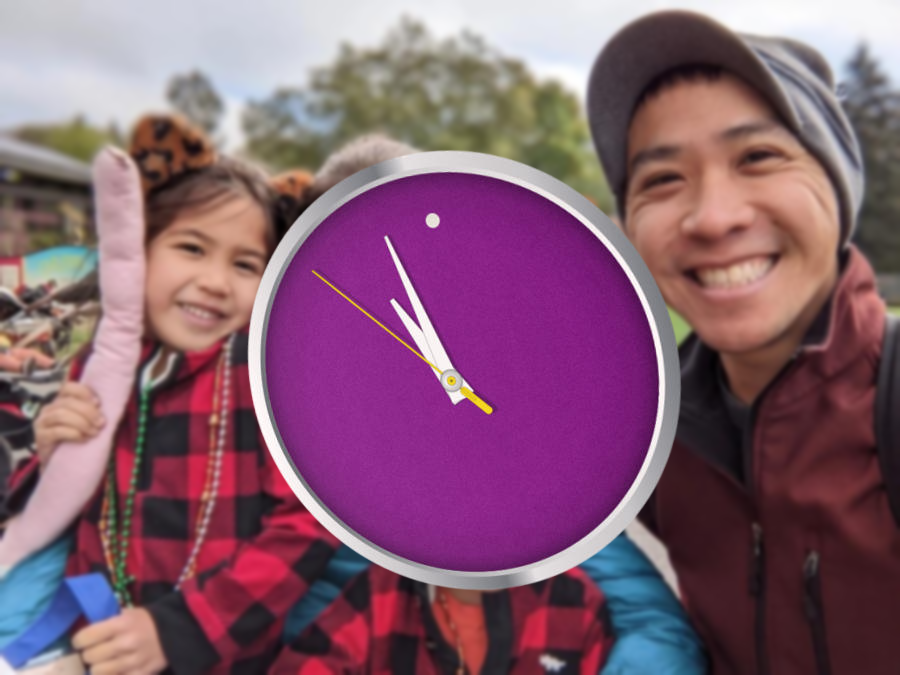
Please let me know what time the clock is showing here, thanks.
10:56:52
